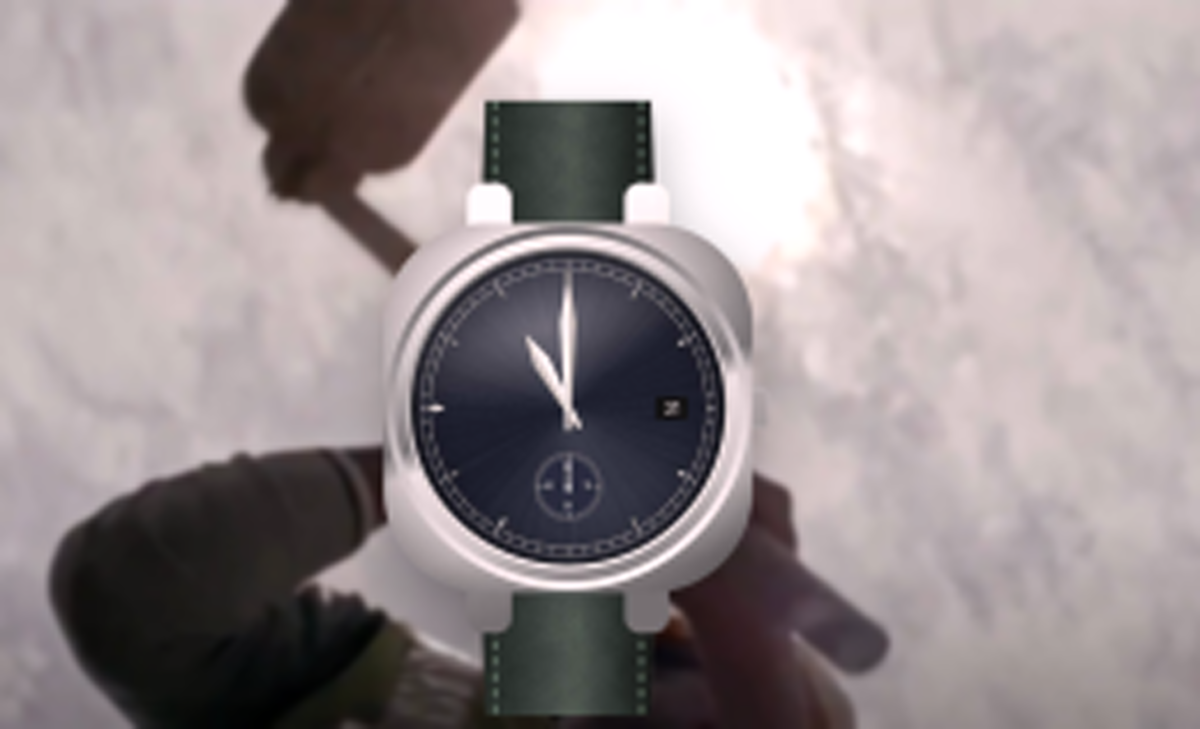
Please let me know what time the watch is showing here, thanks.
11:00
